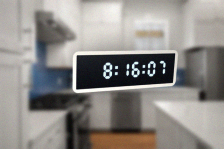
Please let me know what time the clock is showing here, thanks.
8:16:07
